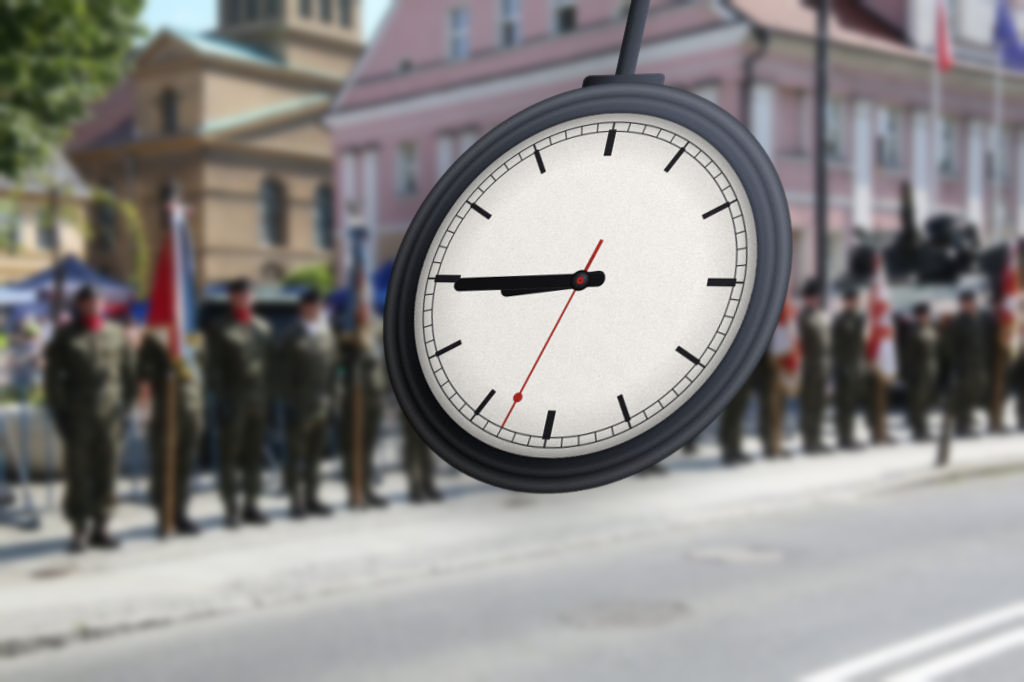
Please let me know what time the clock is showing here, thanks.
8:44:33
